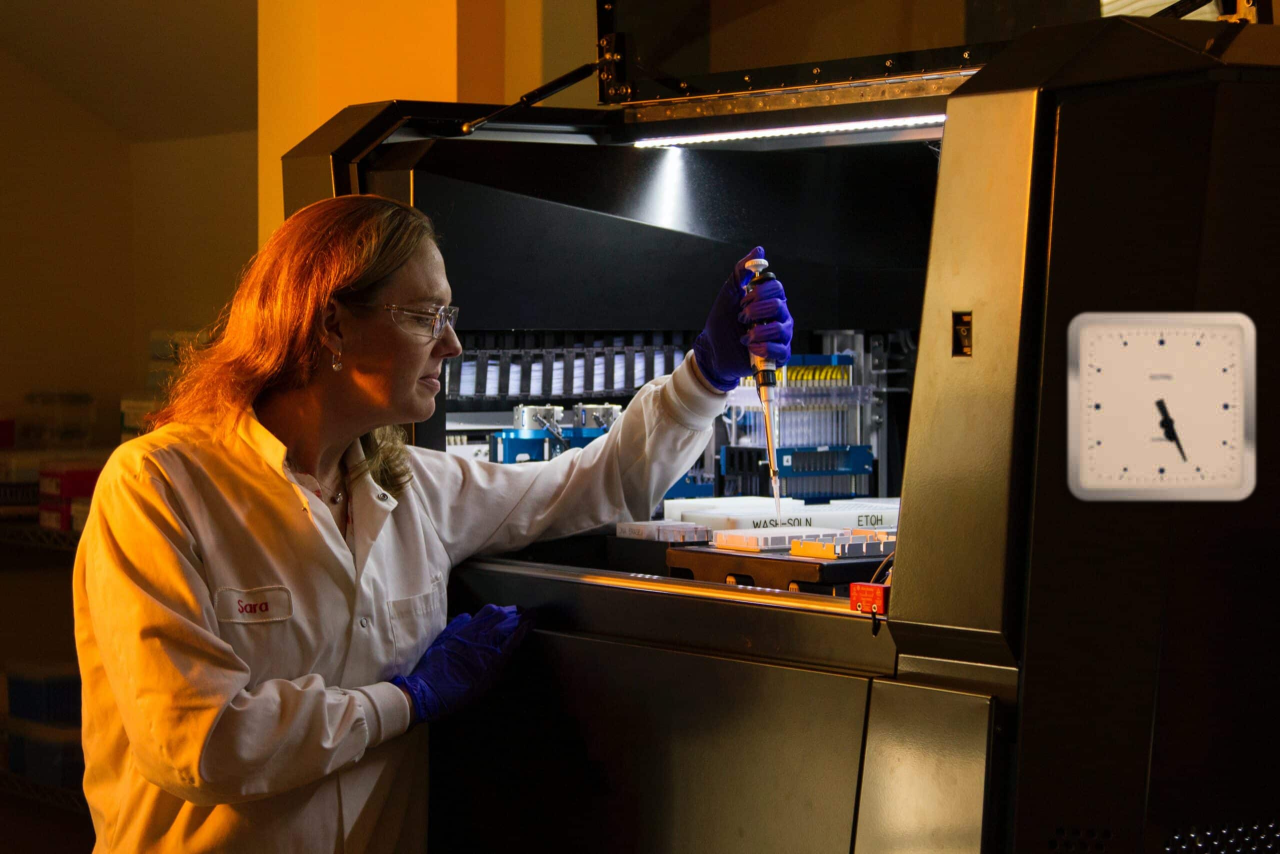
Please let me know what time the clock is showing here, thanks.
5:26
